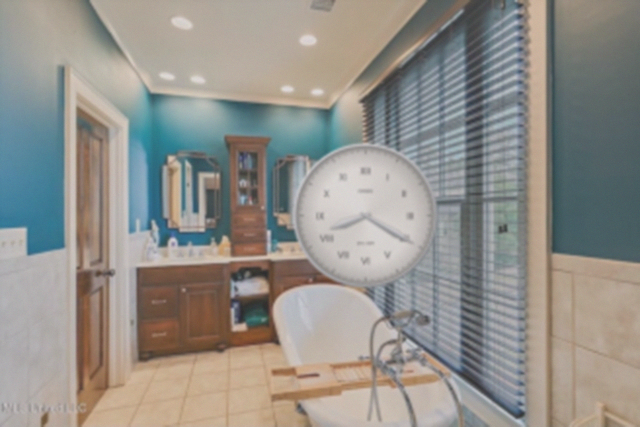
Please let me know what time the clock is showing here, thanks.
8:20
